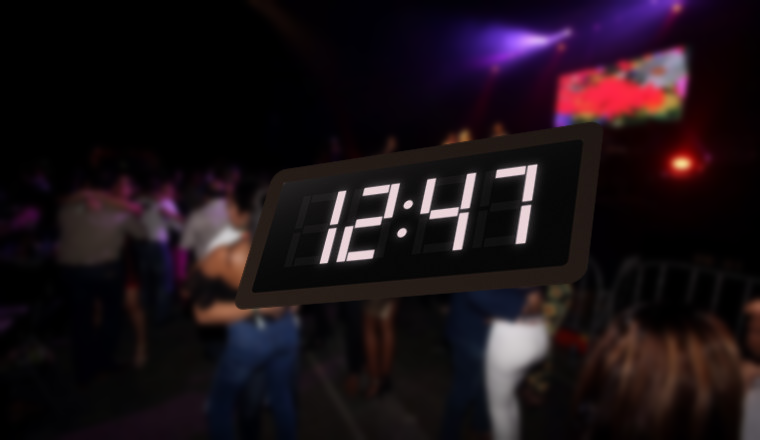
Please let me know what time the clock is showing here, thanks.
12:47
